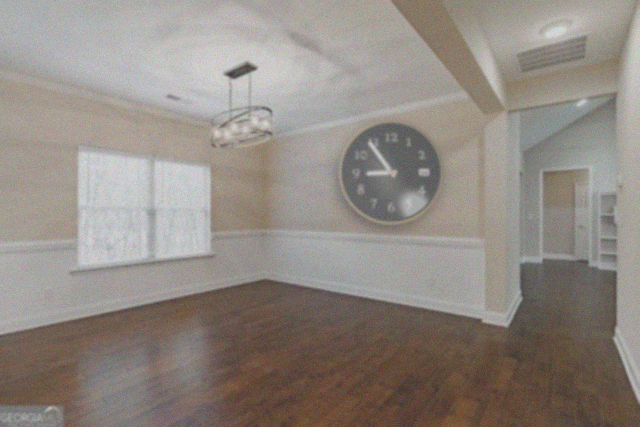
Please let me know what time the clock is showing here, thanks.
8:54
